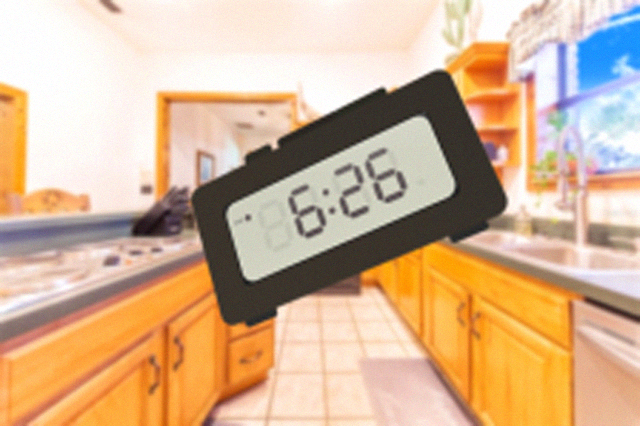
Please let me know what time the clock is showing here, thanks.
6:26
